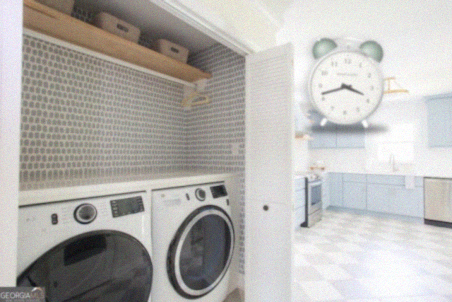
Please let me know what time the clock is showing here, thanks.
3:42
